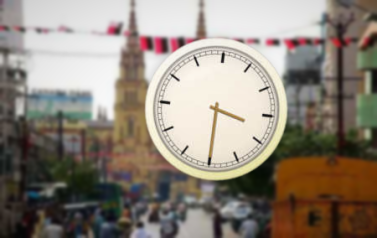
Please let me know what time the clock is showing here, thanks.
3:30
